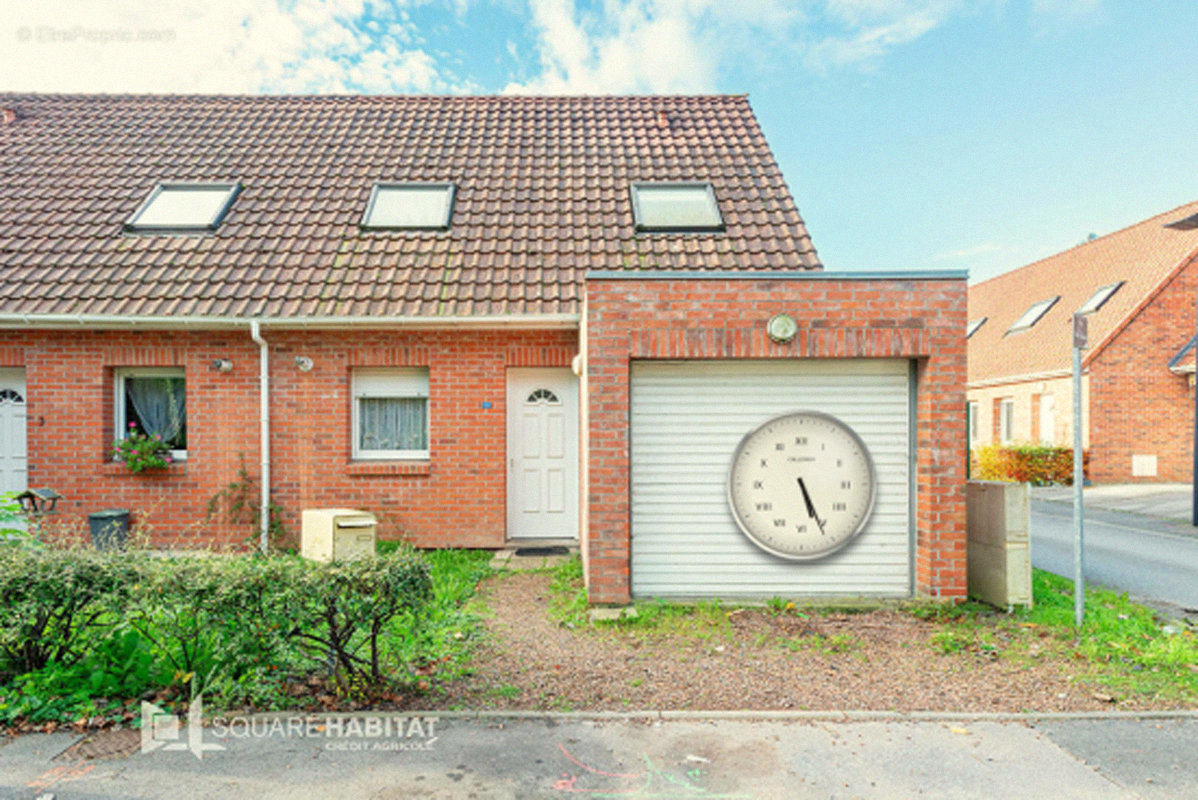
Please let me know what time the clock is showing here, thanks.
5:26
